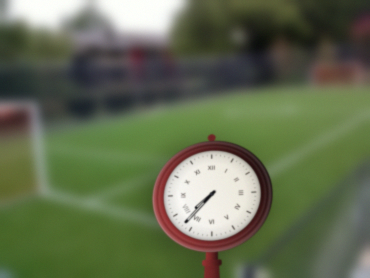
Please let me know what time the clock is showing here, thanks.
7:37
